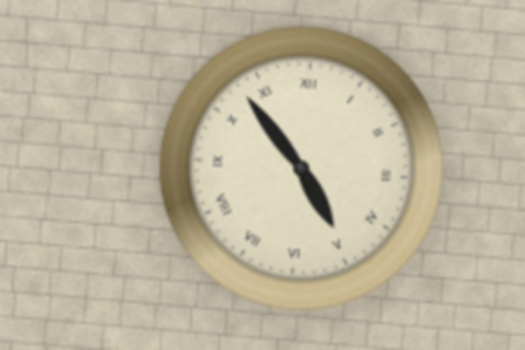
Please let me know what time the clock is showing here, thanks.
4:53
